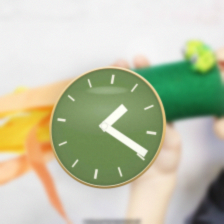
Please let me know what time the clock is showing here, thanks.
1:19
